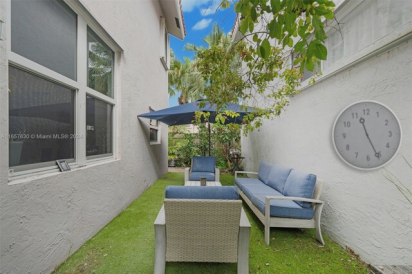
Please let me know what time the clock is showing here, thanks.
11:26
